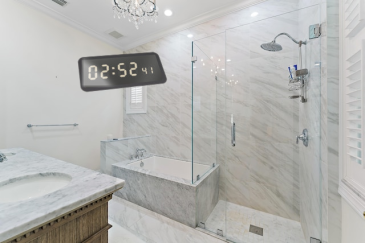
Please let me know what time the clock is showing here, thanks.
2:52:41
